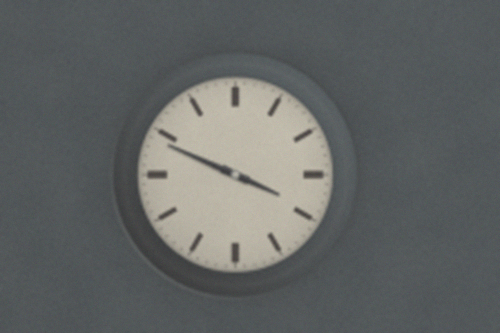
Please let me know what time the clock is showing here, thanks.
3:49
